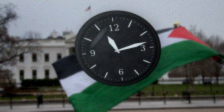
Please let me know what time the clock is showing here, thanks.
11:13
